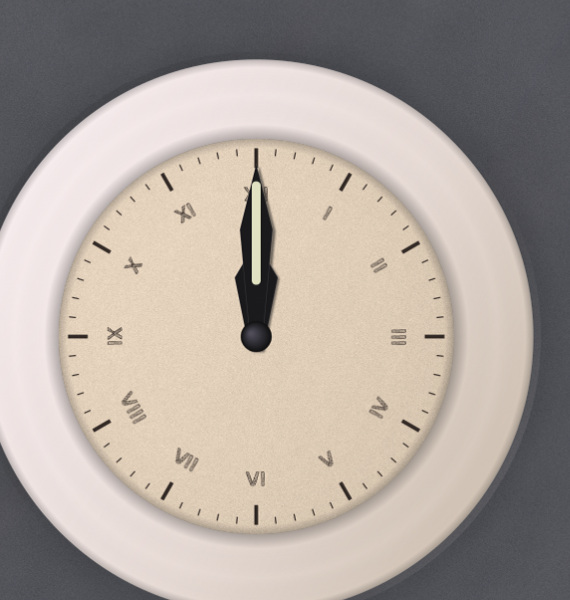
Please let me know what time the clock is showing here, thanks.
12:00
